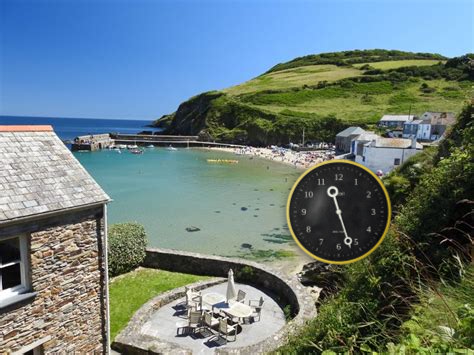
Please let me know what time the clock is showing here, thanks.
11:27
